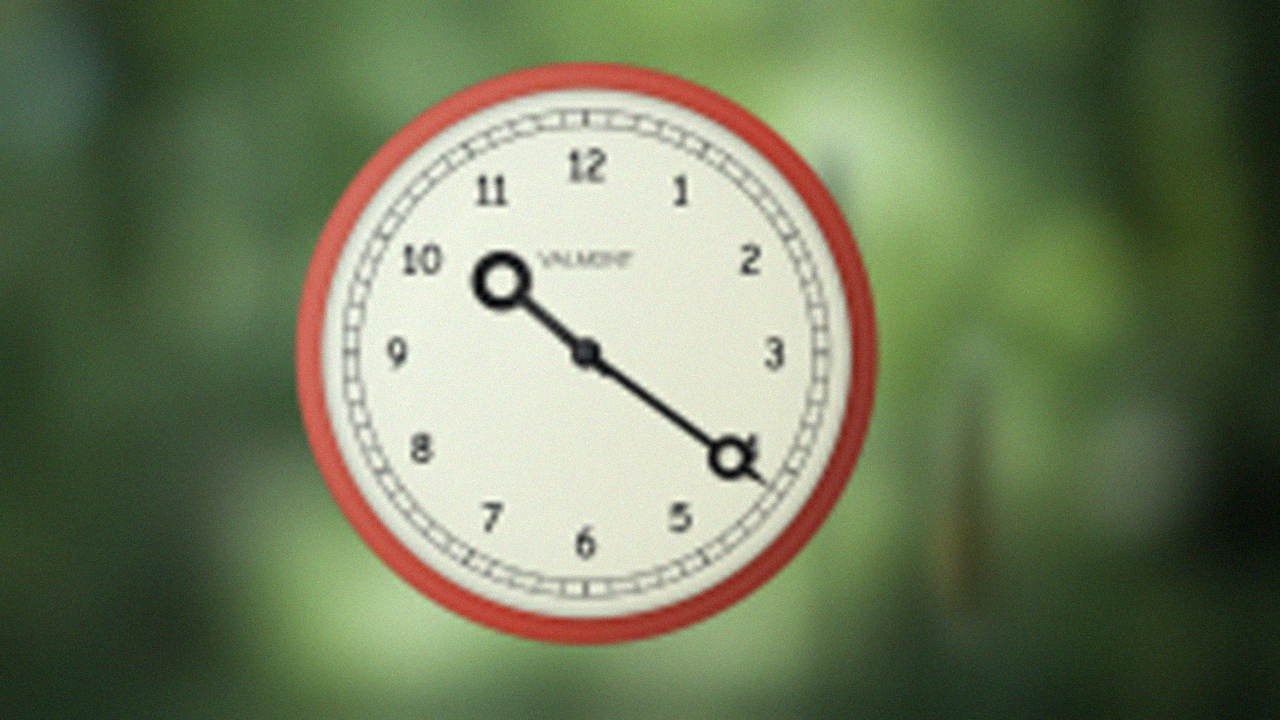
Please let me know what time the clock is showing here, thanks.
10:21
